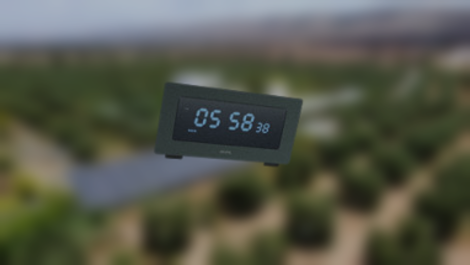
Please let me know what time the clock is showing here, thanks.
5:58:38
